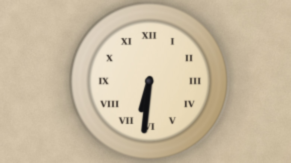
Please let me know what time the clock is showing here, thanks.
6:31
